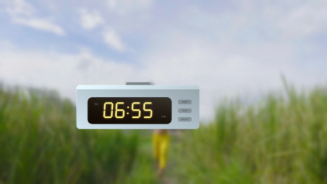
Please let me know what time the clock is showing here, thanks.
6:55
